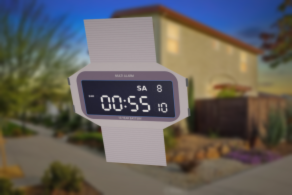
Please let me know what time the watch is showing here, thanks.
0:55:10
